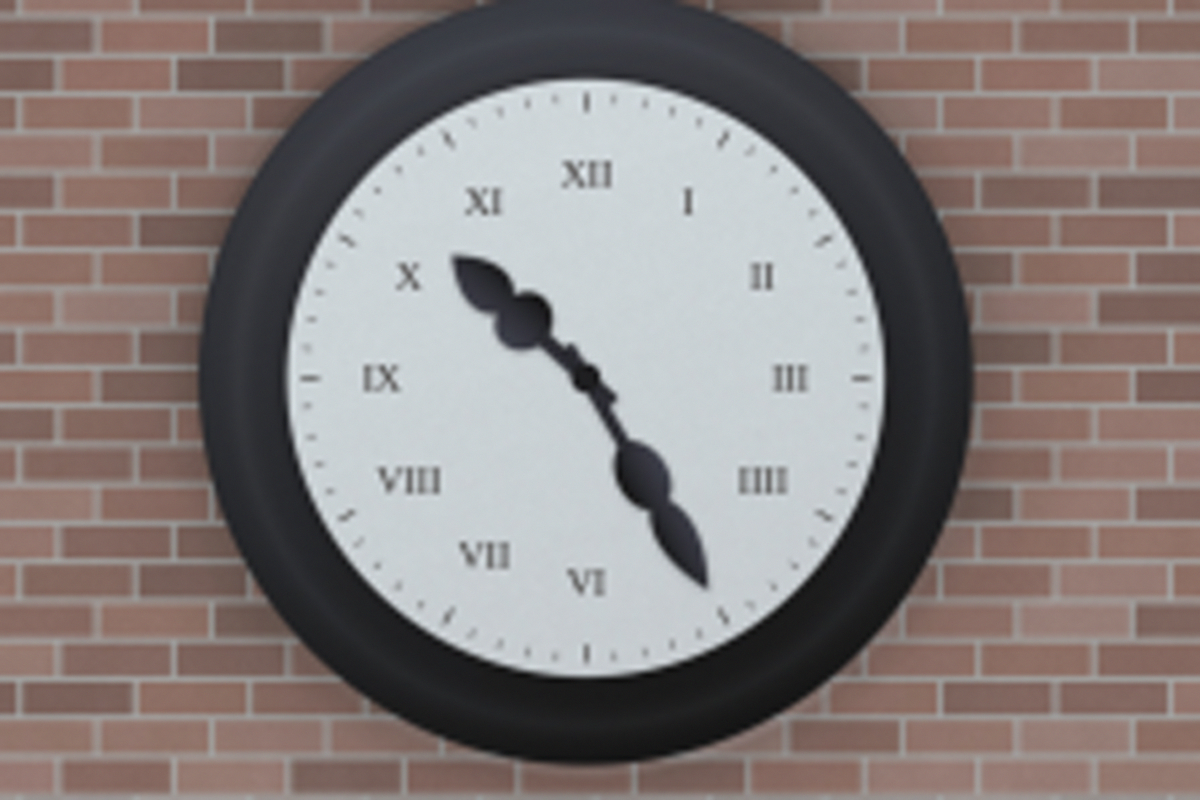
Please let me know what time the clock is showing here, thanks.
10:25
